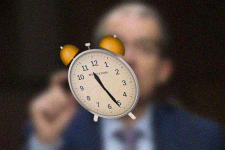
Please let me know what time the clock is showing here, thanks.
11:26
